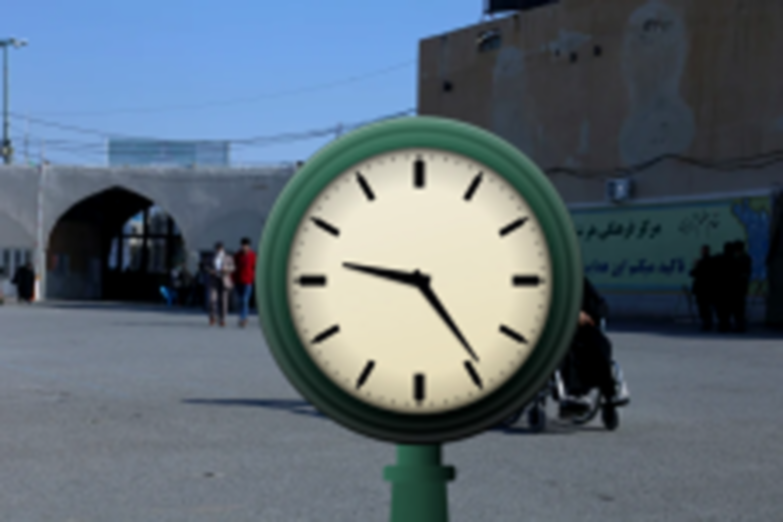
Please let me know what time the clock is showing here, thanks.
9:24
